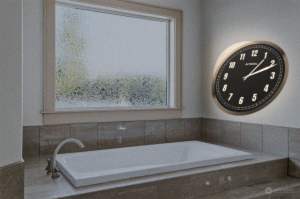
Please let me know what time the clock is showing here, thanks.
1:11
